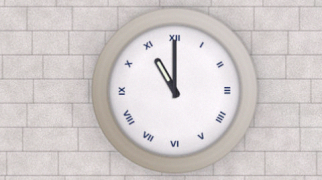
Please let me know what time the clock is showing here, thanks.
11:00
